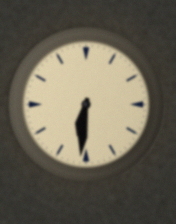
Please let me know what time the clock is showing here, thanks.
6:31
